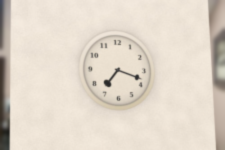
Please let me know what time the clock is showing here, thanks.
7:18
